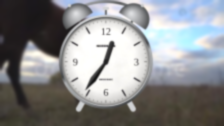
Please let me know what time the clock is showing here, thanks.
12:36
